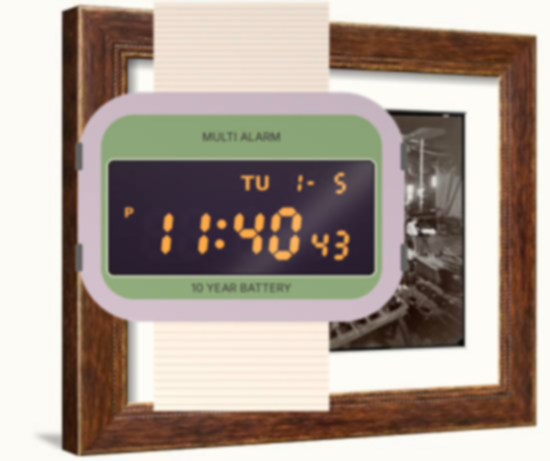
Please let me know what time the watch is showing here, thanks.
11:40:43
